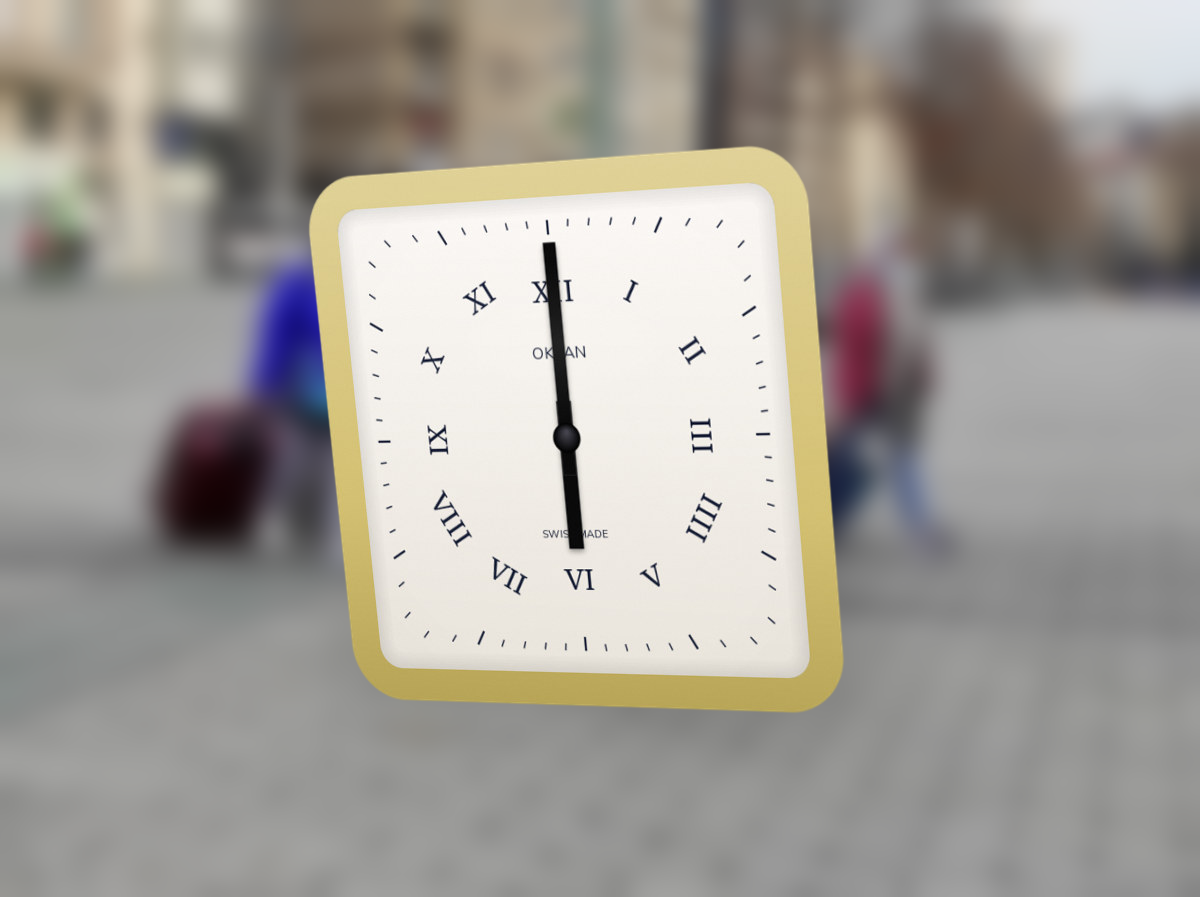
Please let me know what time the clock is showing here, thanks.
6:00
